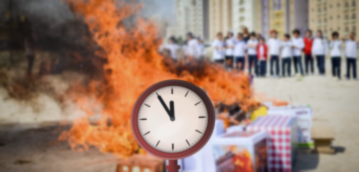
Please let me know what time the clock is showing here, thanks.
11:55
